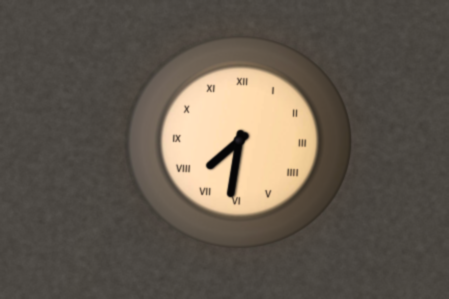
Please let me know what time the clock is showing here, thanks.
7:31
